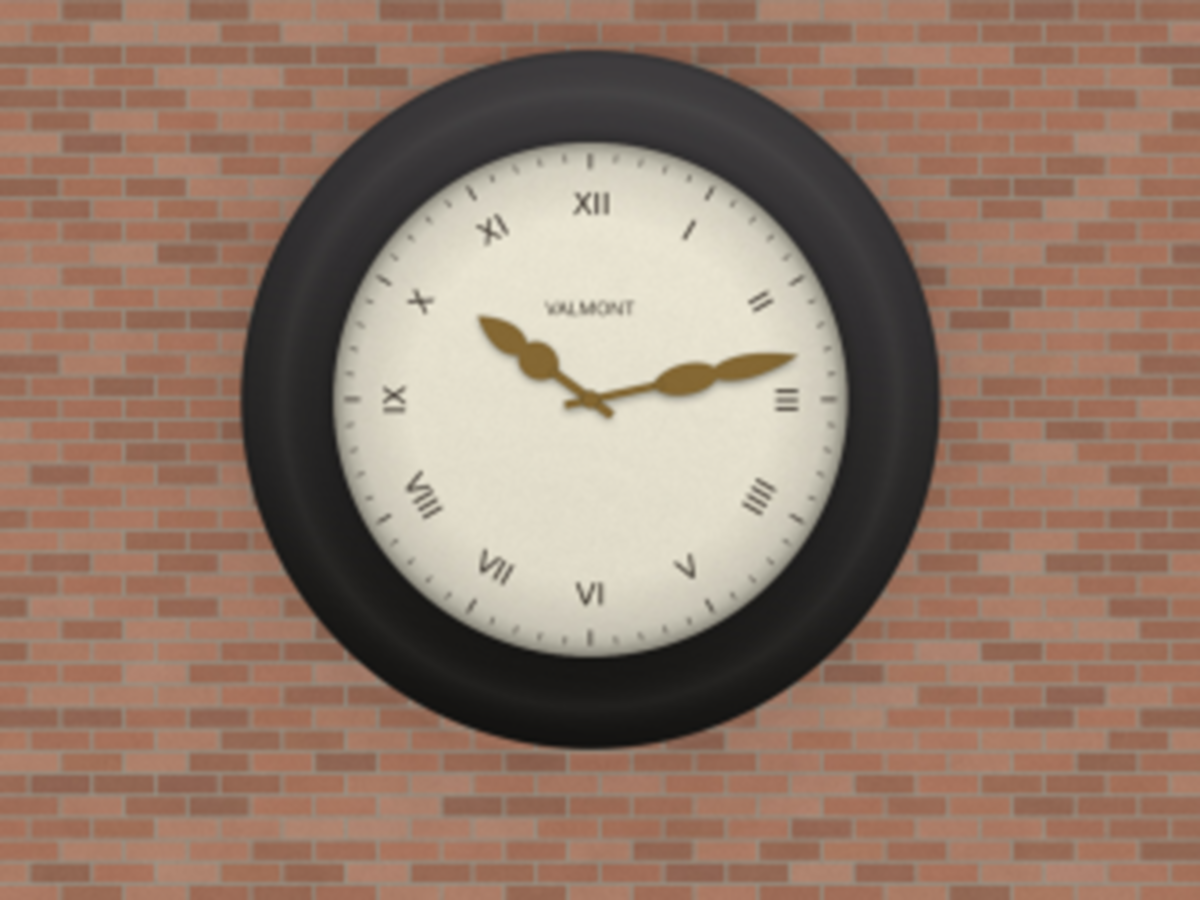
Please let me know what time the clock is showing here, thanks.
10:13
